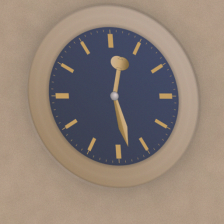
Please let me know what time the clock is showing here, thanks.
12:28
